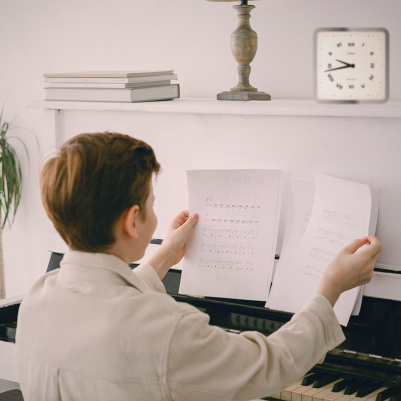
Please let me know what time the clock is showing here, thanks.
9:43
